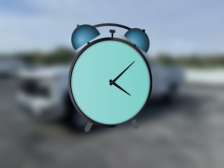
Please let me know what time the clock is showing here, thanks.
4:08
